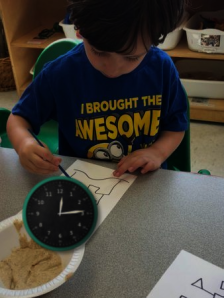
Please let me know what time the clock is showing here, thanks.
12:14
